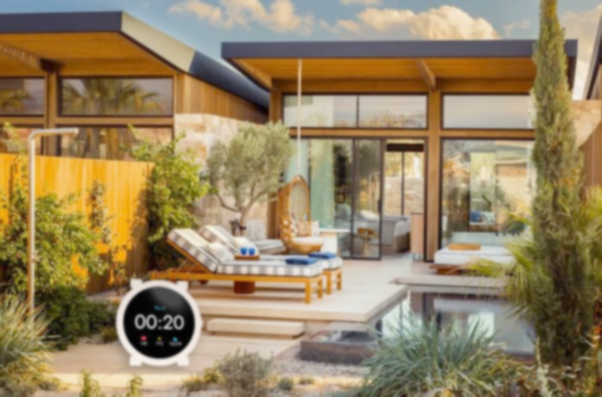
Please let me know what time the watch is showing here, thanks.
0:20
